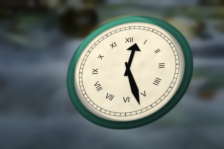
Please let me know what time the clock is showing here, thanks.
12:27
